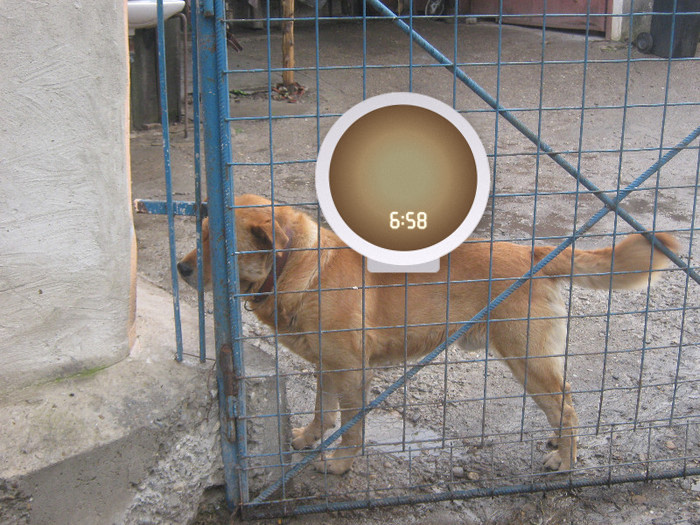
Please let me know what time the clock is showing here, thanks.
6:58
